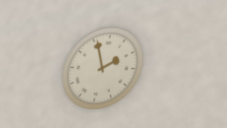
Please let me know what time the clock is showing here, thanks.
1:56
